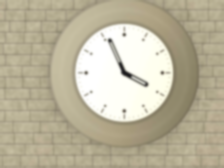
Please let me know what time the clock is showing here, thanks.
3:56
